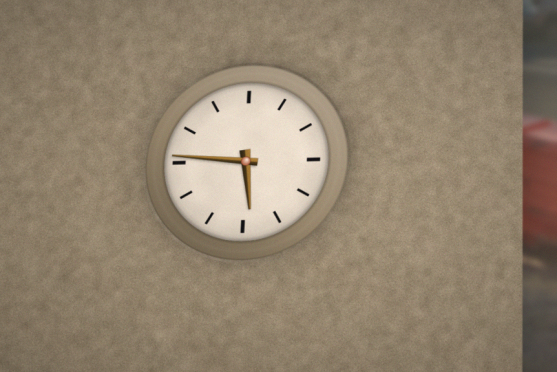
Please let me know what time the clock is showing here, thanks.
5:46
